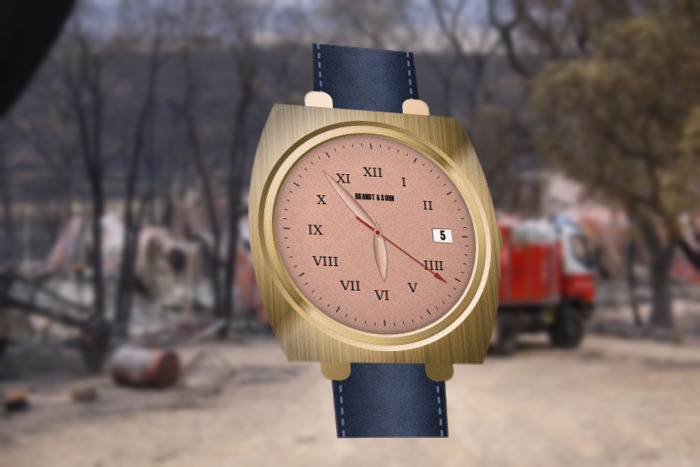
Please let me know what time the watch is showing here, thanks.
5:53:21
